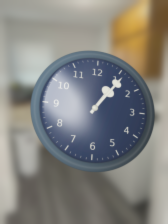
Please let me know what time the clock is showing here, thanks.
1:06
